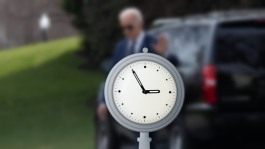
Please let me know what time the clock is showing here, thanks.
2:55
